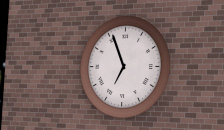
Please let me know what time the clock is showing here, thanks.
6:56
